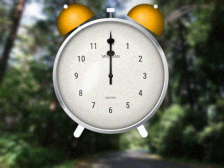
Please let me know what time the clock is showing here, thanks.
12:00
